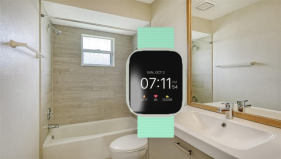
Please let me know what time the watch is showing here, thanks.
7:11
